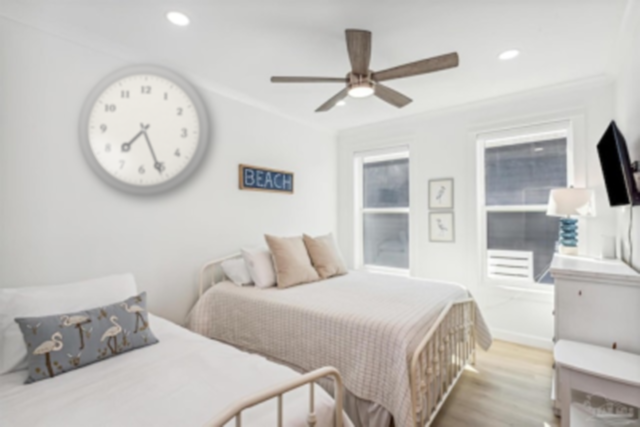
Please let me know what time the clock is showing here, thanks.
7:26
